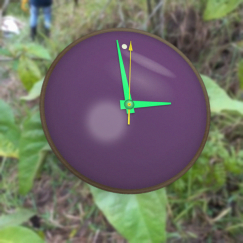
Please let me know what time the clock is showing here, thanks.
2:59:01
